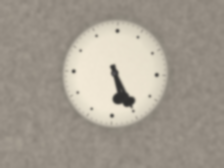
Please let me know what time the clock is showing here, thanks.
5:25
